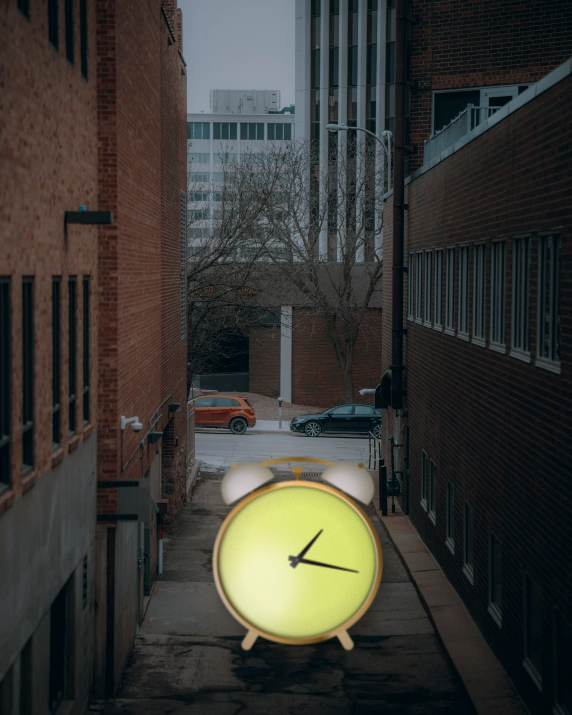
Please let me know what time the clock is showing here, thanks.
1:17
